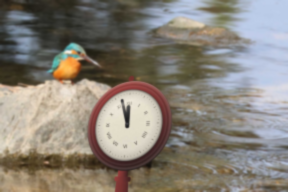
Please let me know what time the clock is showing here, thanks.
11:57
